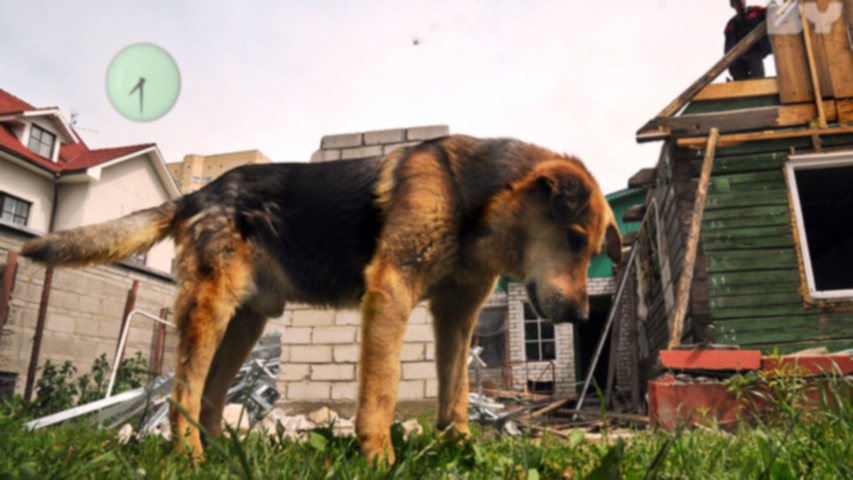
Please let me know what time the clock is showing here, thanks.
7:30
